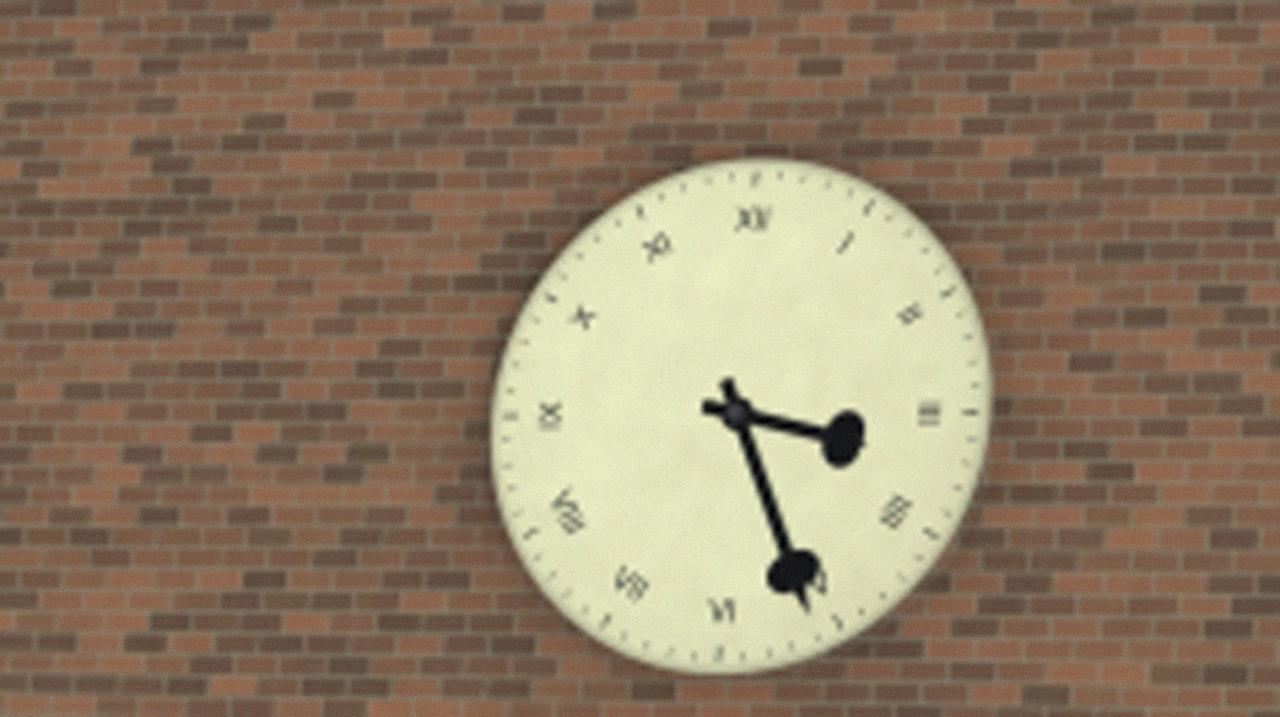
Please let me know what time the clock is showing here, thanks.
3:26
